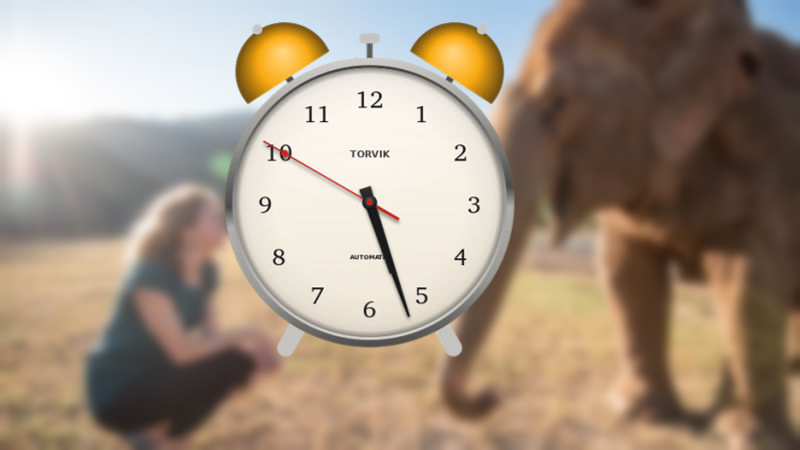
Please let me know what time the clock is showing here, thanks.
5:26:50
